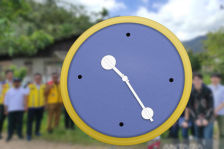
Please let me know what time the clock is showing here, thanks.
10:24
